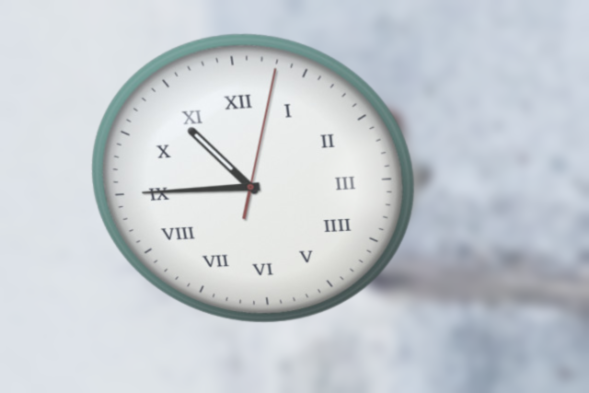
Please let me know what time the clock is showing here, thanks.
10:45:03
